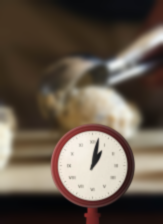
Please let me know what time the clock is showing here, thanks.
1:02
